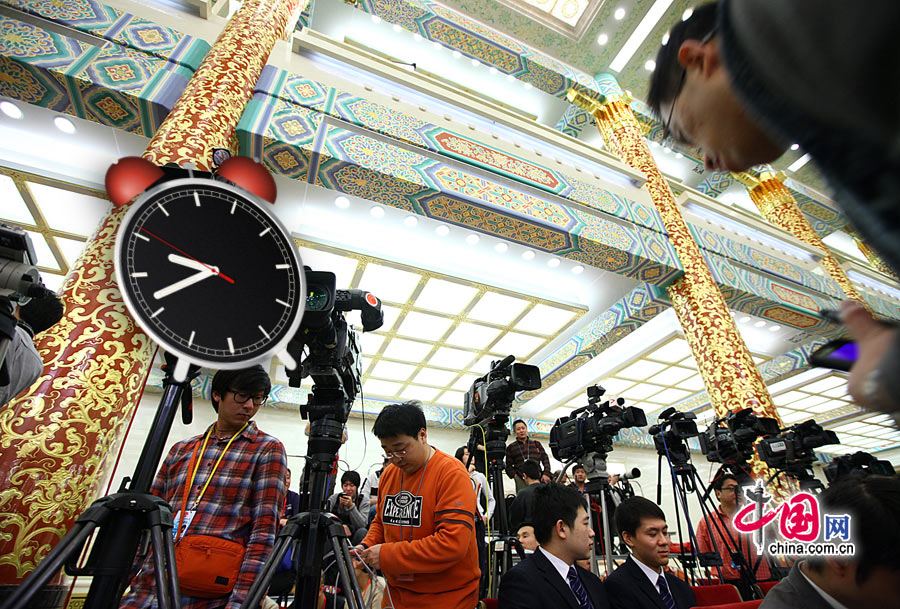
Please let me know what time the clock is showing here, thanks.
9:41:51
